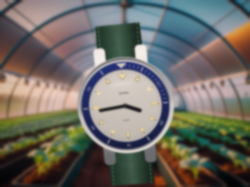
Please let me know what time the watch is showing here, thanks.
3:44
